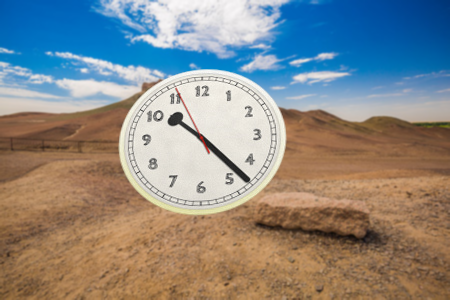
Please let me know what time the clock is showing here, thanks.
10:22:56
